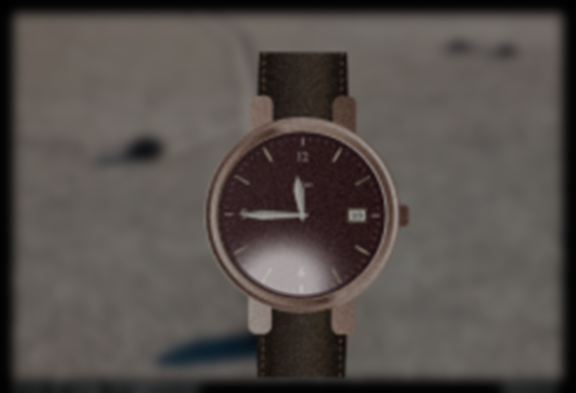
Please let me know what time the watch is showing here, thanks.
11:45
